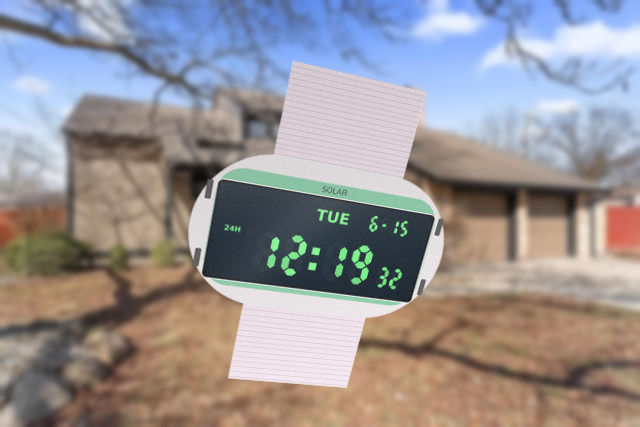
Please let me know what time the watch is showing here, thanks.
12:19:32
